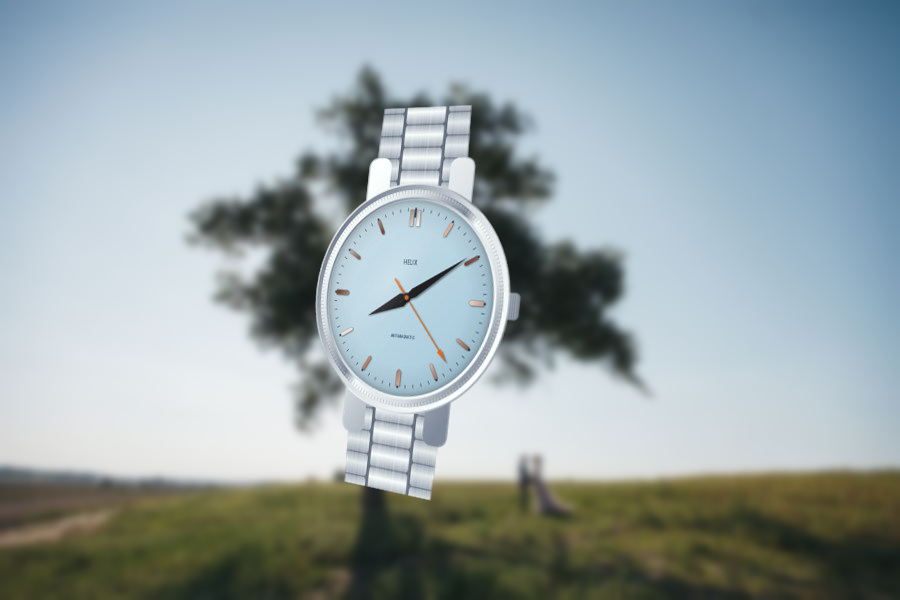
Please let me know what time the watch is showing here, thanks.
8:09:23
